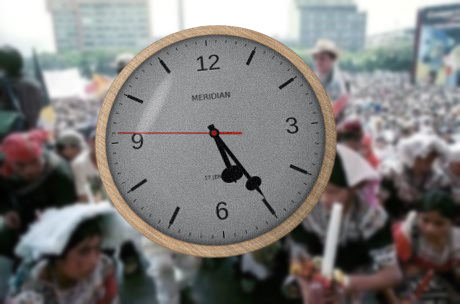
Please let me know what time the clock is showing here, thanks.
5:24:46
